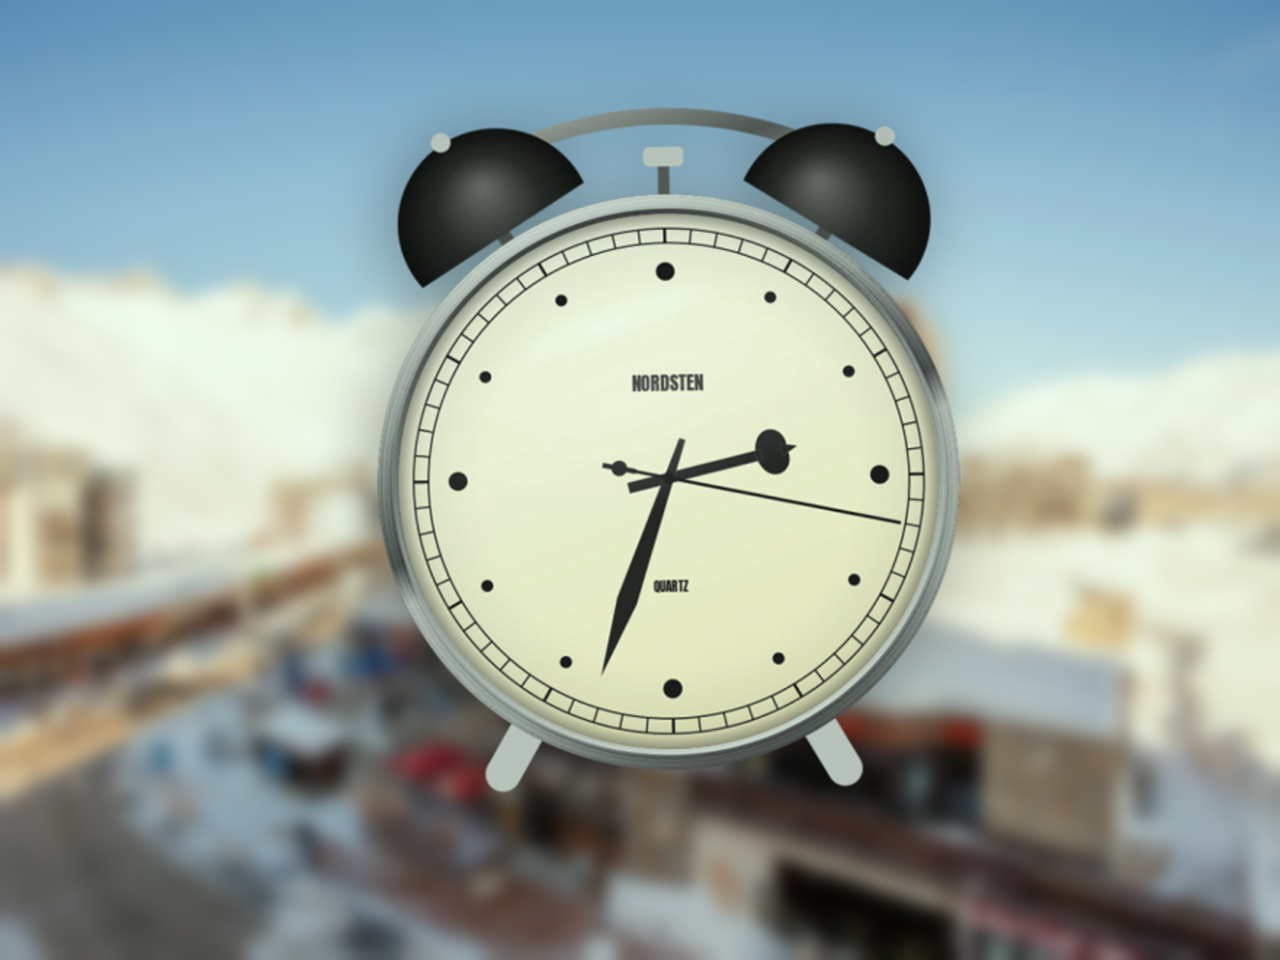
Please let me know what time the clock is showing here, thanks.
2:33:17
